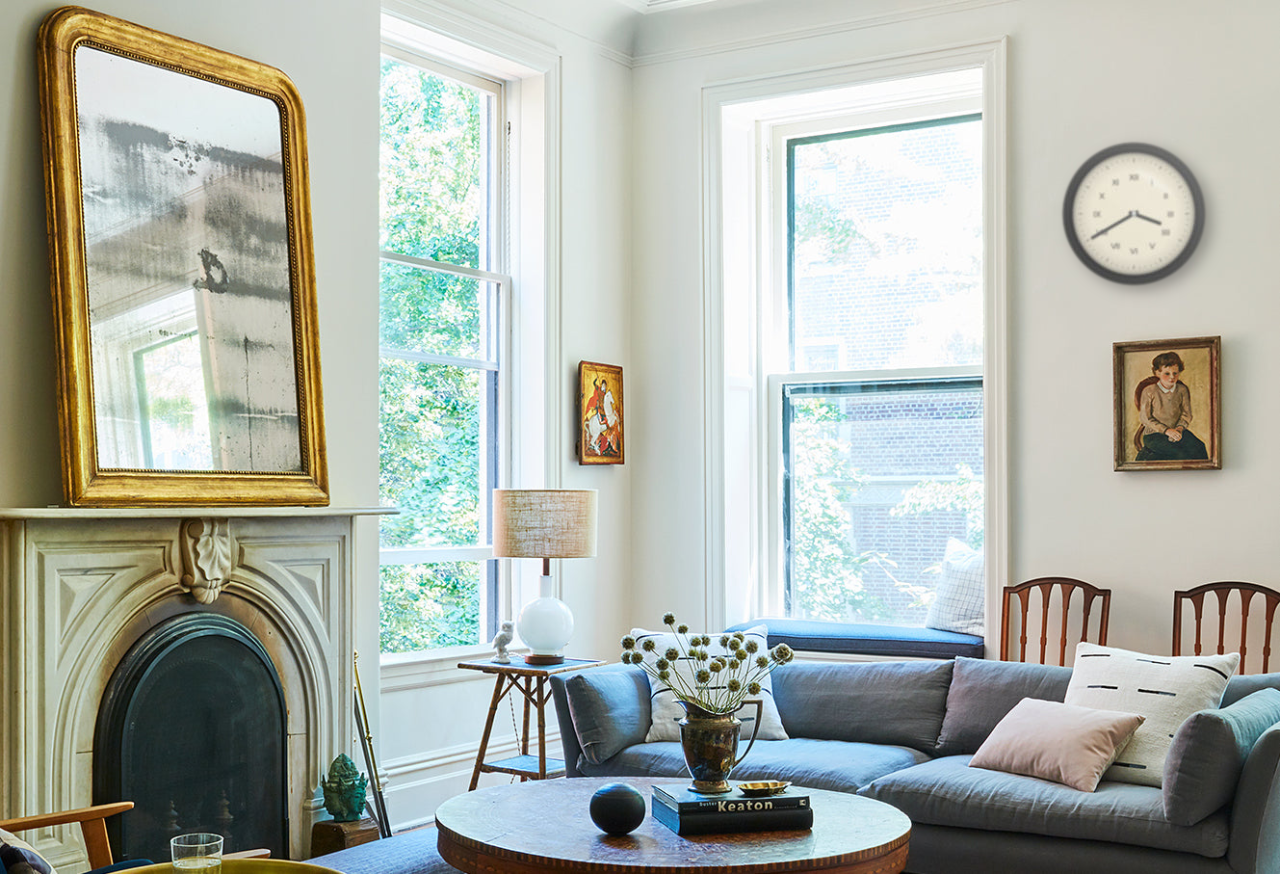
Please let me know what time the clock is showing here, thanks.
3:40
